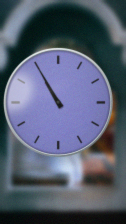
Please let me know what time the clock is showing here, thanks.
10:55
